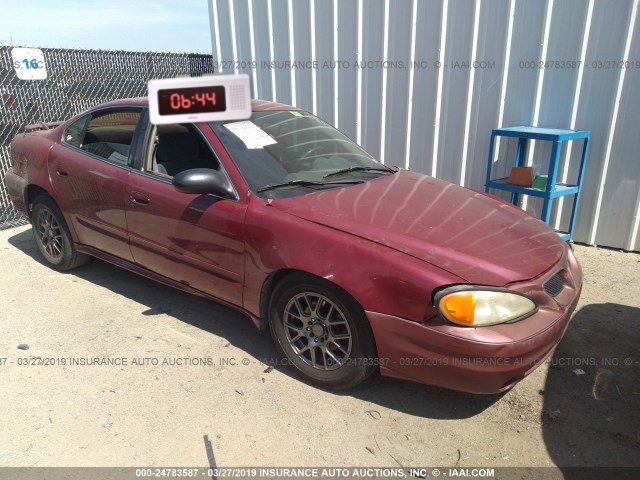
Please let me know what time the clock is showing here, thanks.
6:44
